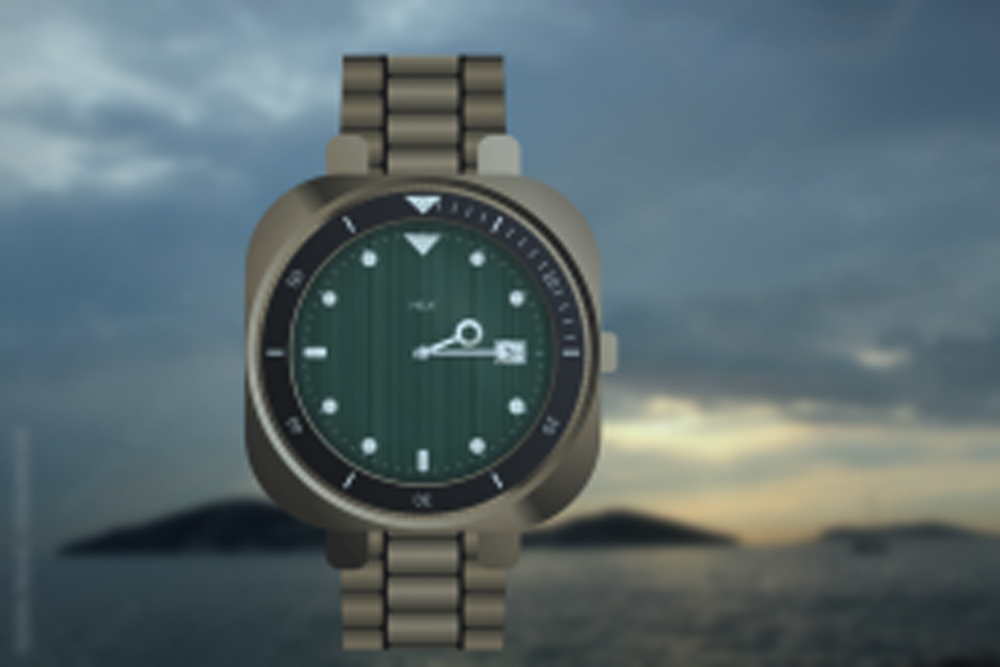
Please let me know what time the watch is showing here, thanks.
2:15
